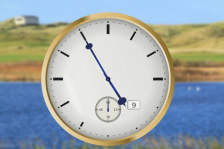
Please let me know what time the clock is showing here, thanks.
4:55
